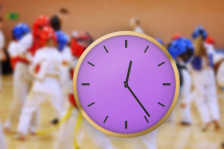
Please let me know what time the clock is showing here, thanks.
12:24
